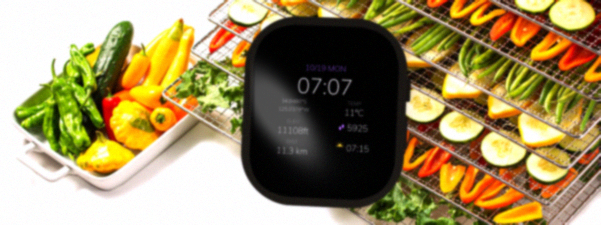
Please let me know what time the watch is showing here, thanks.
7:07
